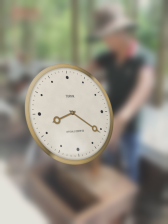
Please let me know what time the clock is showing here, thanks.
8:21
